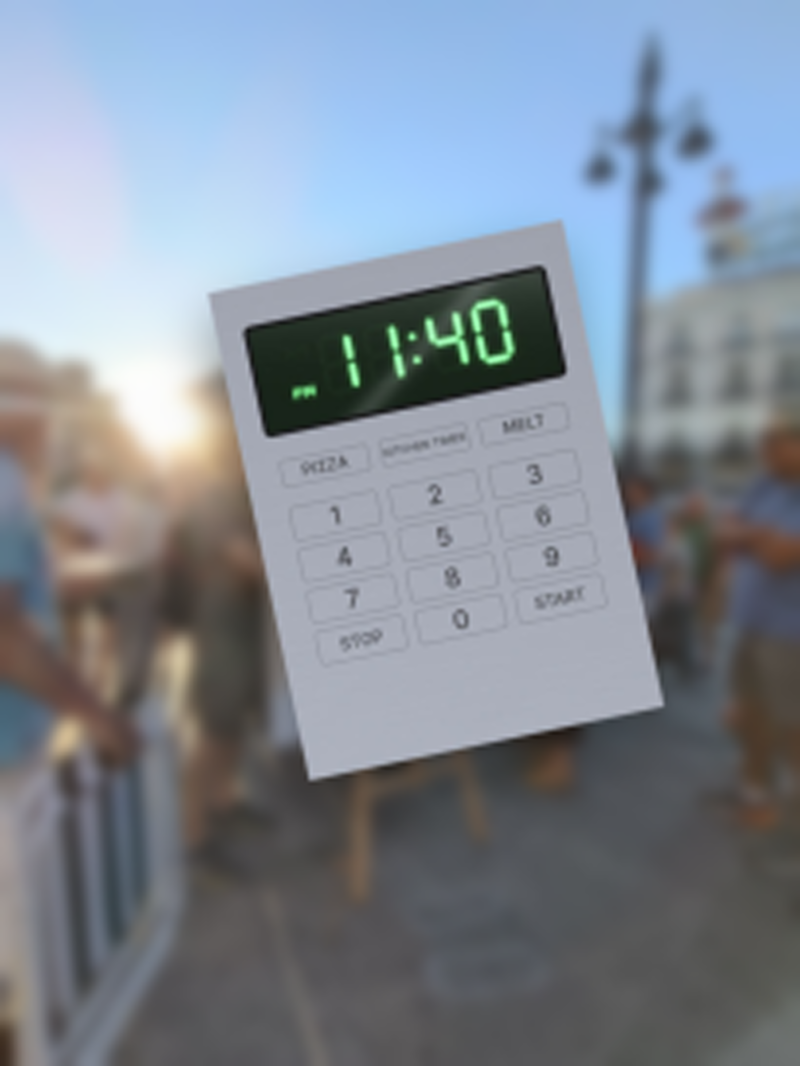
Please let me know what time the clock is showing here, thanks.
11:40
